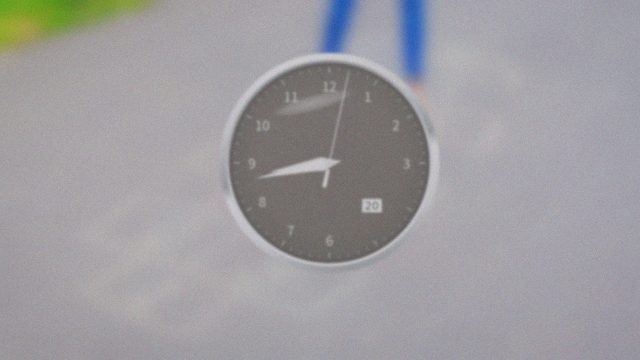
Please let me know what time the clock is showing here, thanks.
8:43:02
